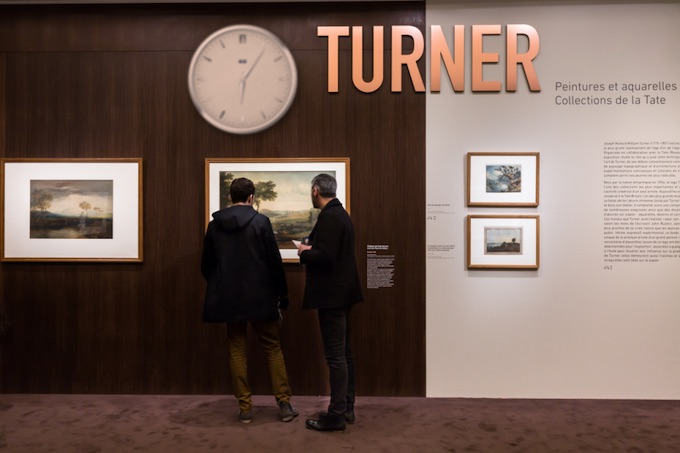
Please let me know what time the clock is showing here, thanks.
6:06
